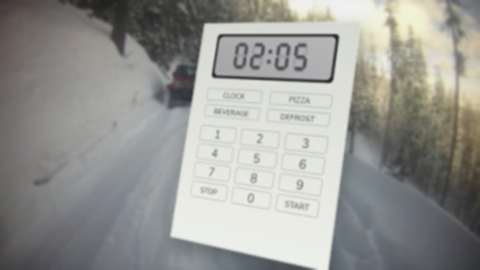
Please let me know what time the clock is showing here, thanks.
2:05
